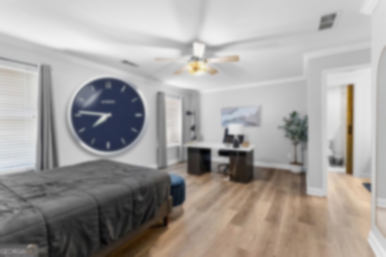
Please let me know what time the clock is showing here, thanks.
7:46
